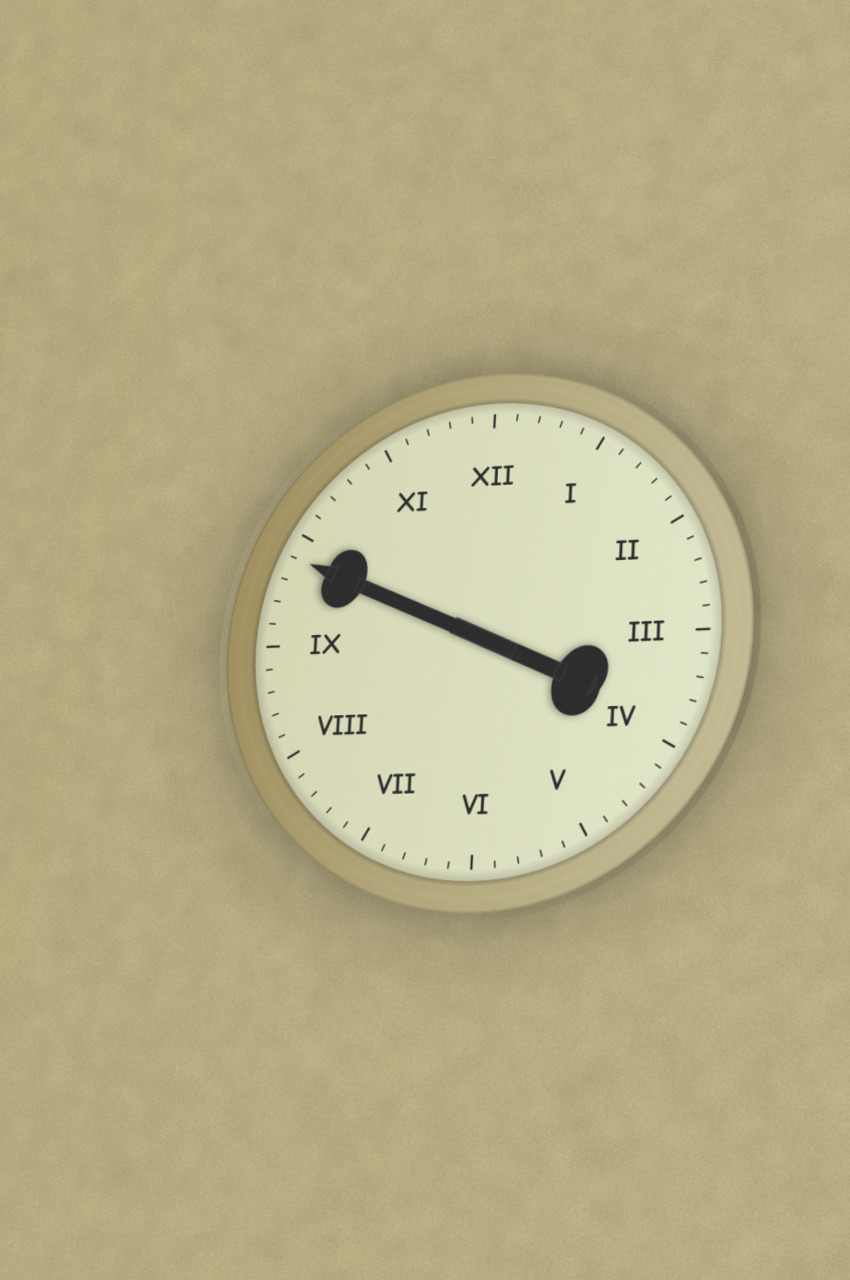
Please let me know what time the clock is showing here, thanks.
3:49
